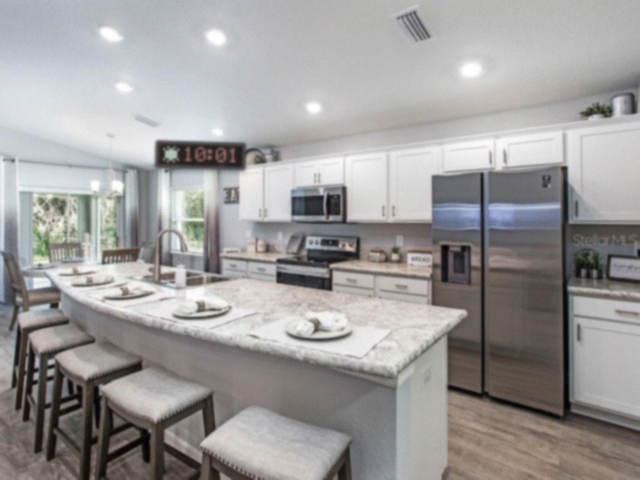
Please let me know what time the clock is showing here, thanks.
10:01
